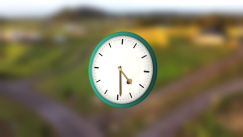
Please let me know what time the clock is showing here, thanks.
4:29
